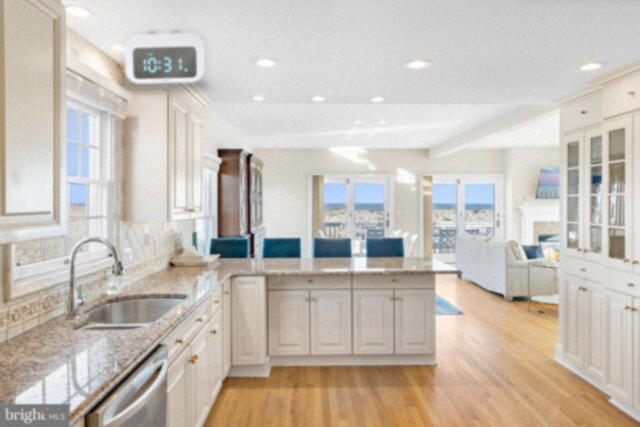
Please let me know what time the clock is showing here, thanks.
10:31
